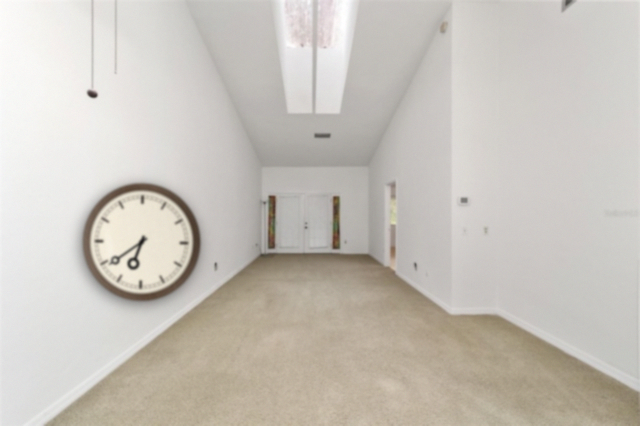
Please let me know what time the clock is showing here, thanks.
6:39
